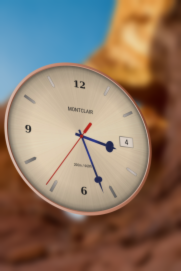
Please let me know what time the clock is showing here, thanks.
3:26:36
